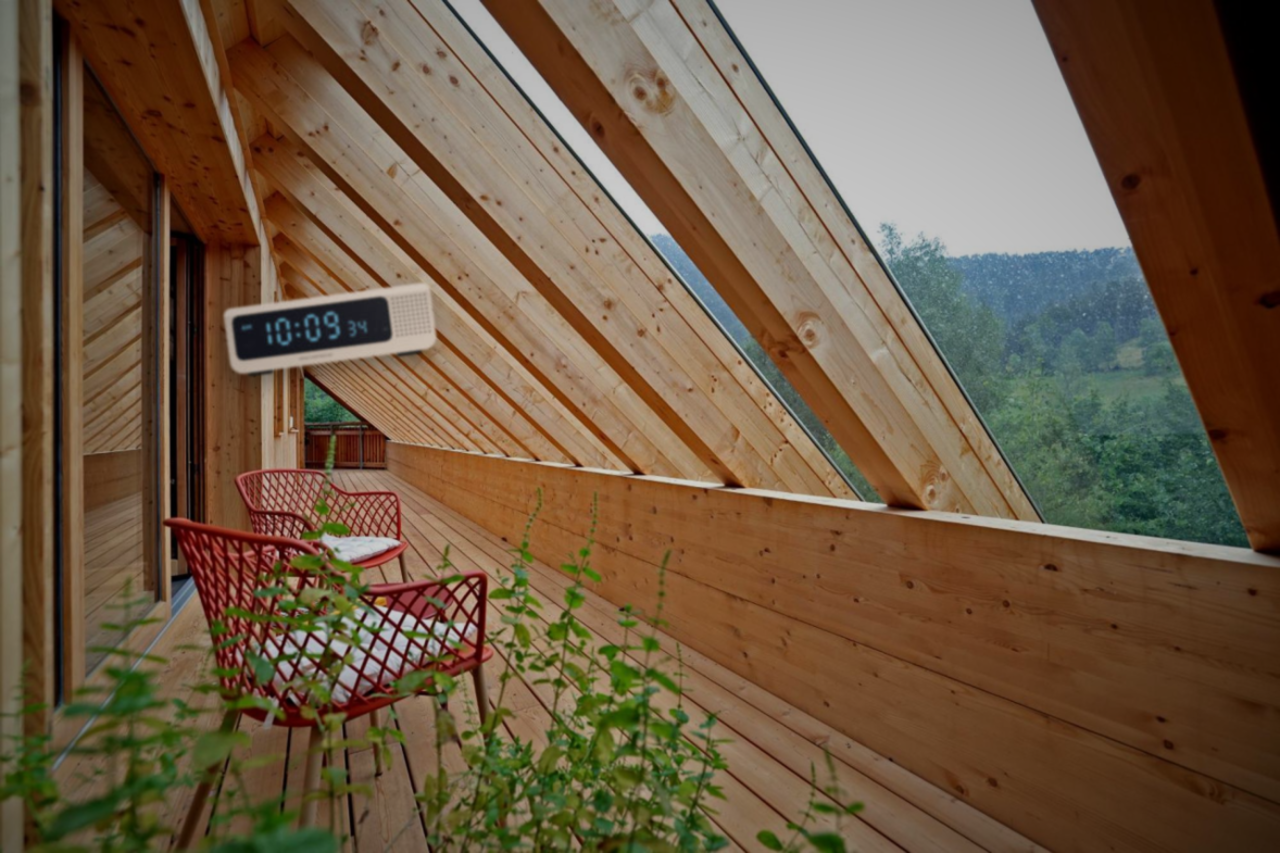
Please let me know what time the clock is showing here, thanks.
10:09:34
